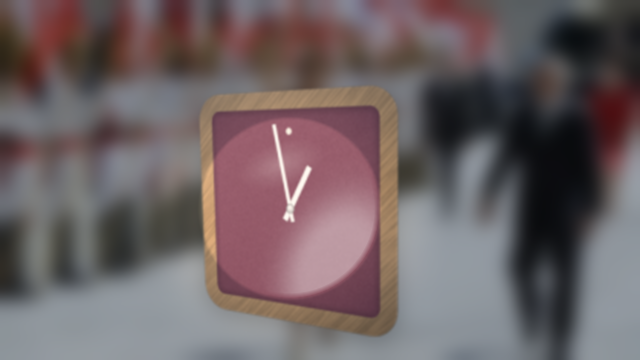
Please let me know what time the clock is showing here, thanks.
12:58
